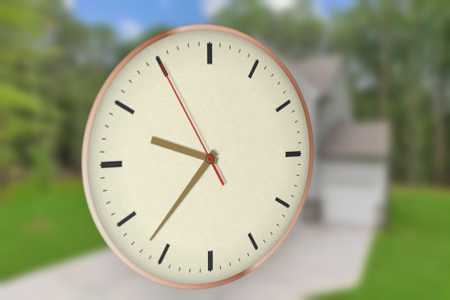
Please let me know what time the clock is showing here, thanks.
9:36:55
